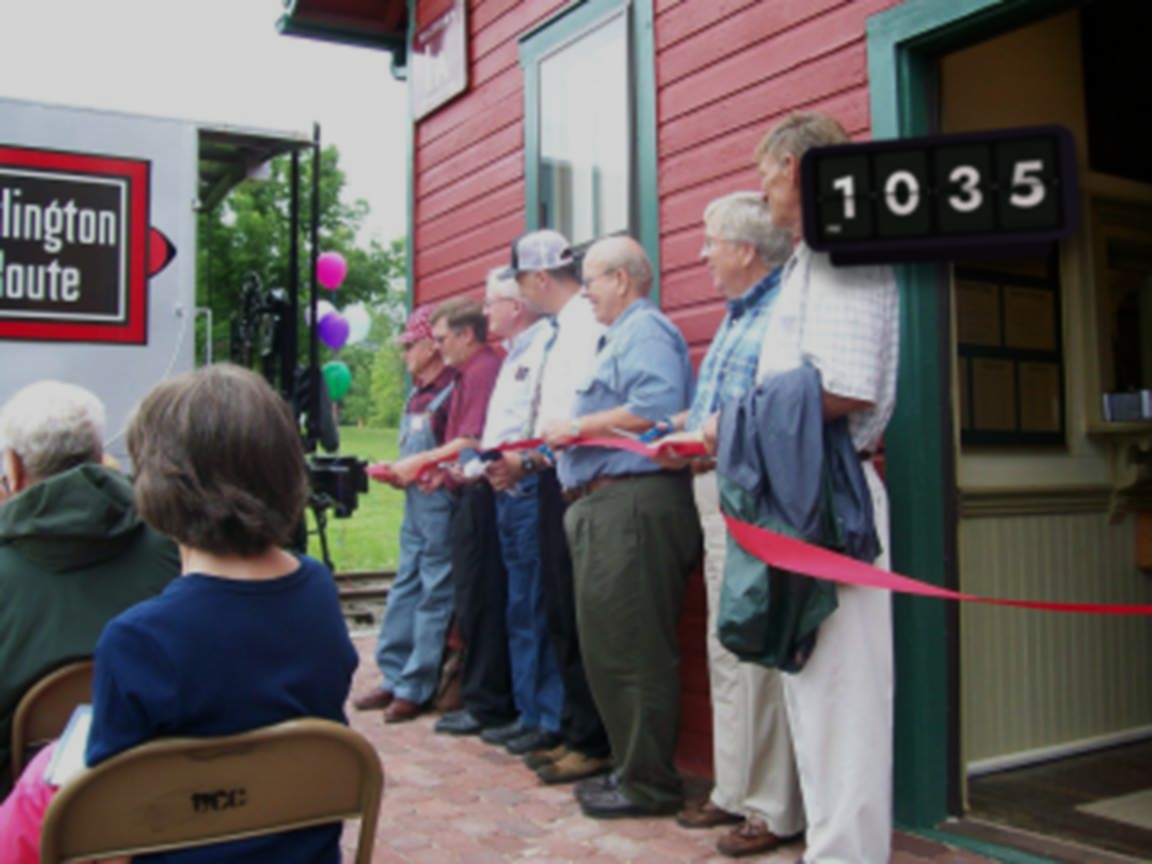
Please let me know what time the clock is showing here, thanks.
10:35
